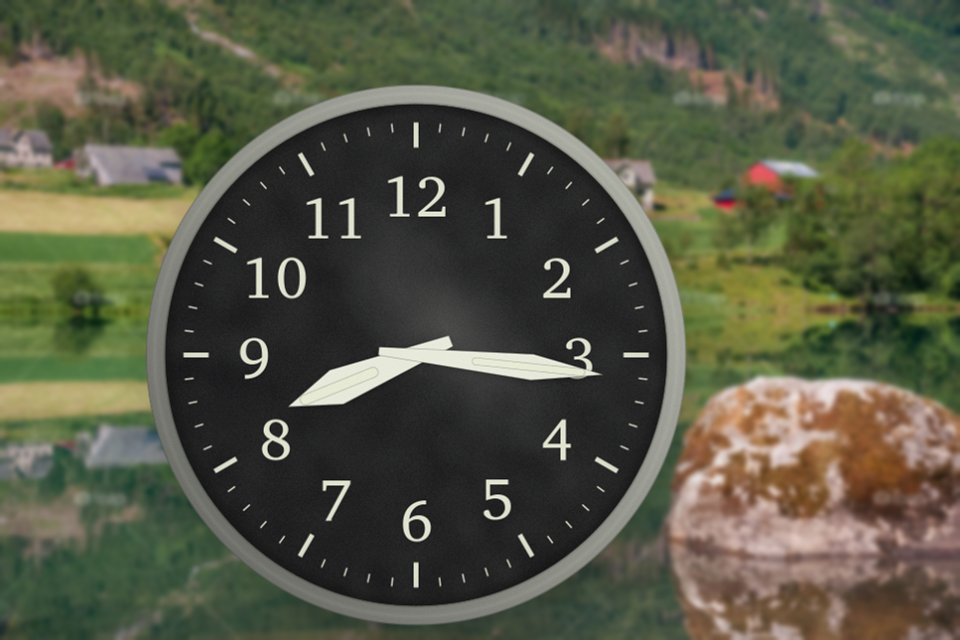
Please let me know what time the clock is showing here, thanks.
8:16
